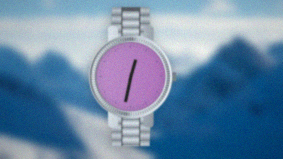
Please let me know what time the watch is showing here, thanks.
12:32
